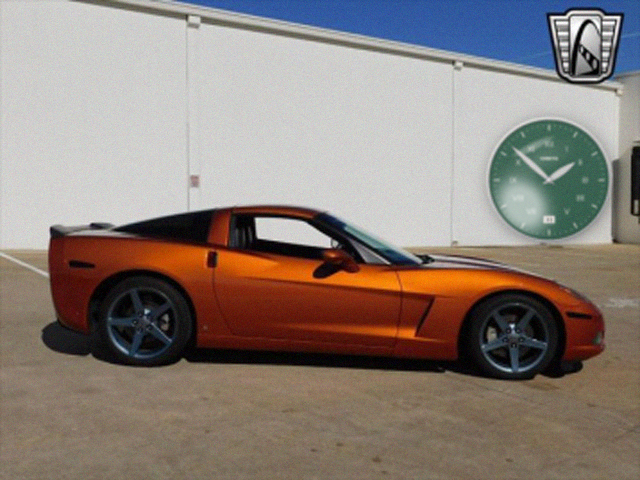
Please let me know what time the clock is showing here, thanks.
1:52
